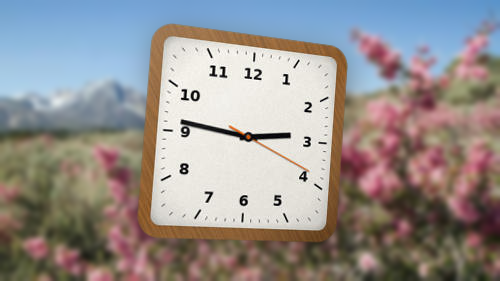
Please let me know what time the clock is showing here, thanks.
2:46:19
